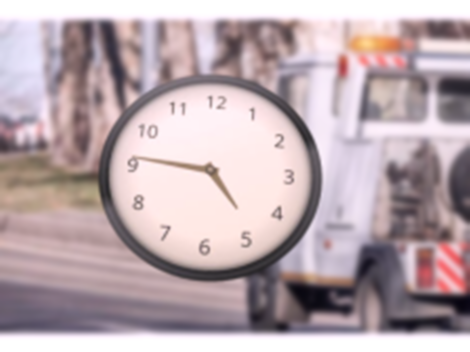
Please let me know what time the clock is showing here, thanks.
4:46
